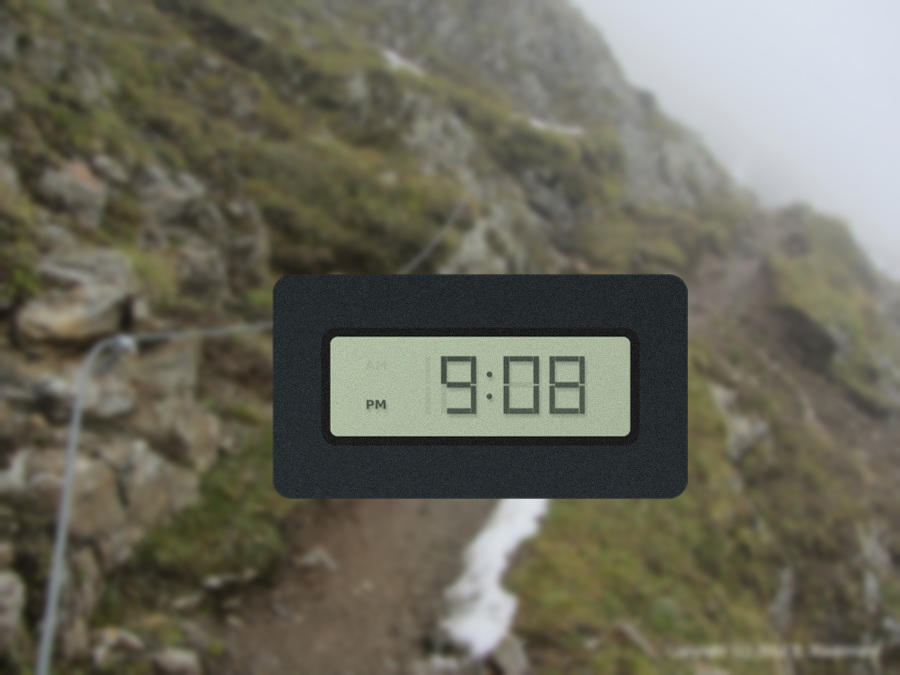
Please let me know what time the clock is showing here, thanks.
9:08
